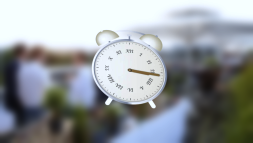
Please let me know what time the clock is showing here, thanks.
3:16
